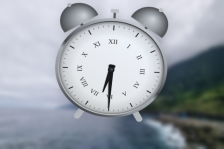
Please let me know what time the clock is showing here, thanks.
6:30
